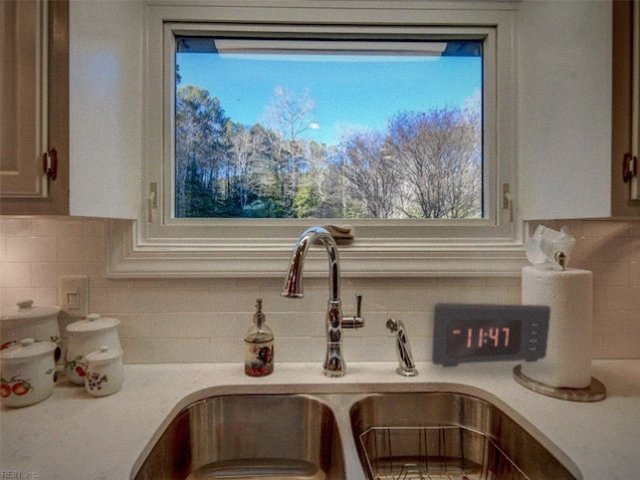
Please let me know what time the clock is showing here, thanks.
11:47
